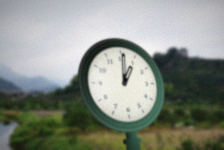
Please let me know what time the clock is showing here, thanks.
1:01
